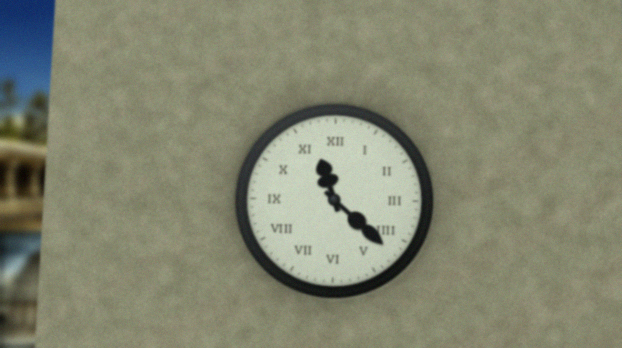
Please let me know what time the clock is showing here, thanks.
11:22
